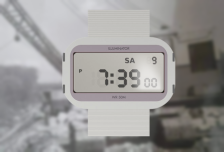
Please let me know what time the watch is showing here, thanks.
7:39:00
